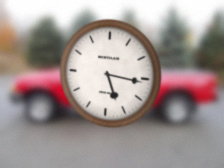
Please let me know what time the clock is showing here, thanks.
5:16
